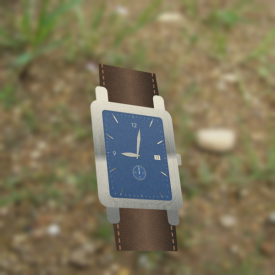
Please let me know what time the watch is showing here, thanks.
9:02
